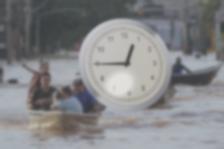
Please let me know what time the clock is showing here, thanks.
12:45
